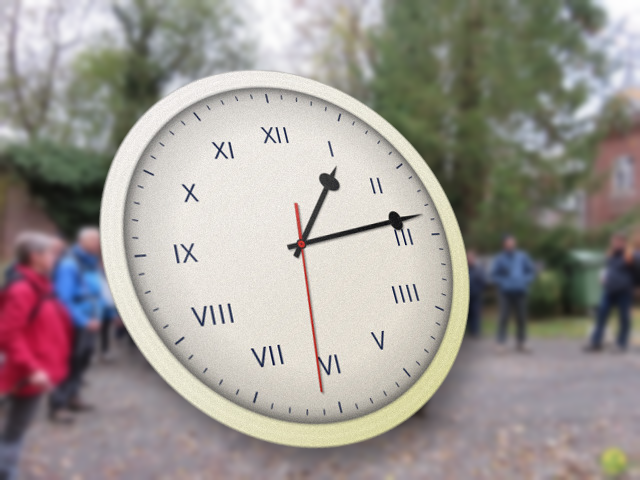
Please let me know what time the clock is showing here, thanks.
1:13:31
